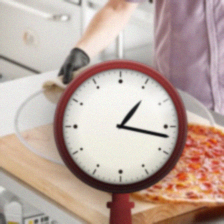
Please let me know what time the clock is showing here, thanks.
1:17
